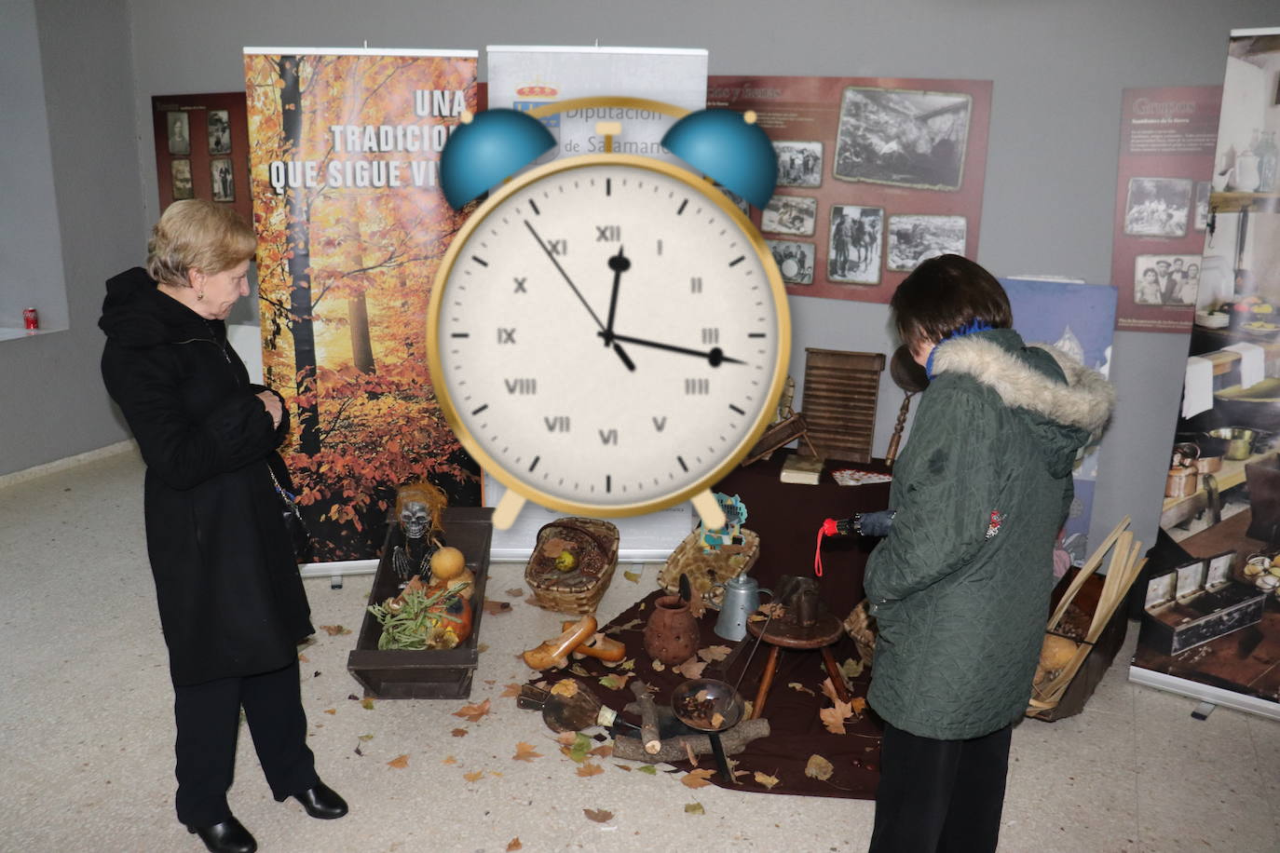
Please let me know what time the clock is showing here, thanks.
12:16:54
